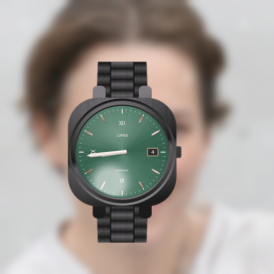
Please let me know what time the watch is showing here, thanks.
8:44
